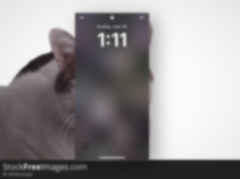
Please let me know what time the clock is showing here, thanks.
1:11
